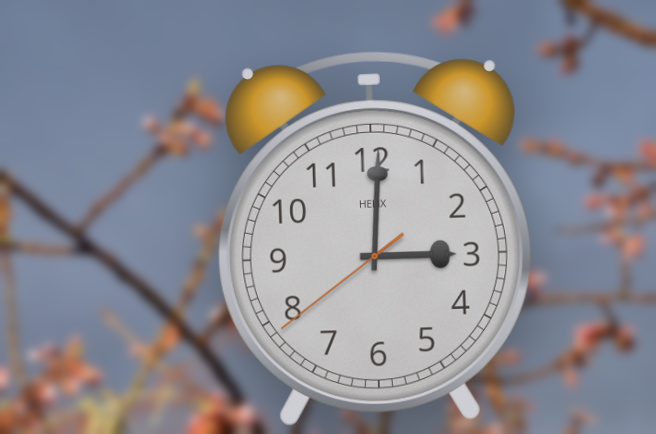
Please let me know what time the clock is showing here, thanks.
3:00:39
